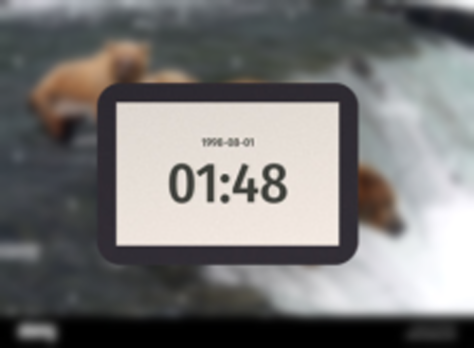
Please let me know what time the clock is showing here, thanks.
1:48
